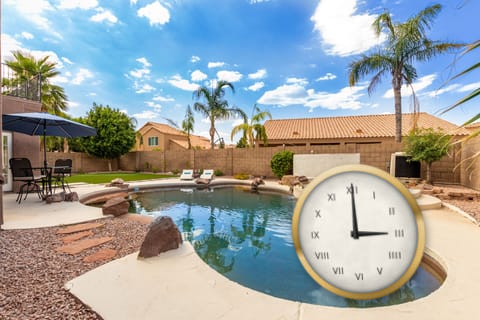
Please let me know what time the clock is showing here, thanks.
3:00
